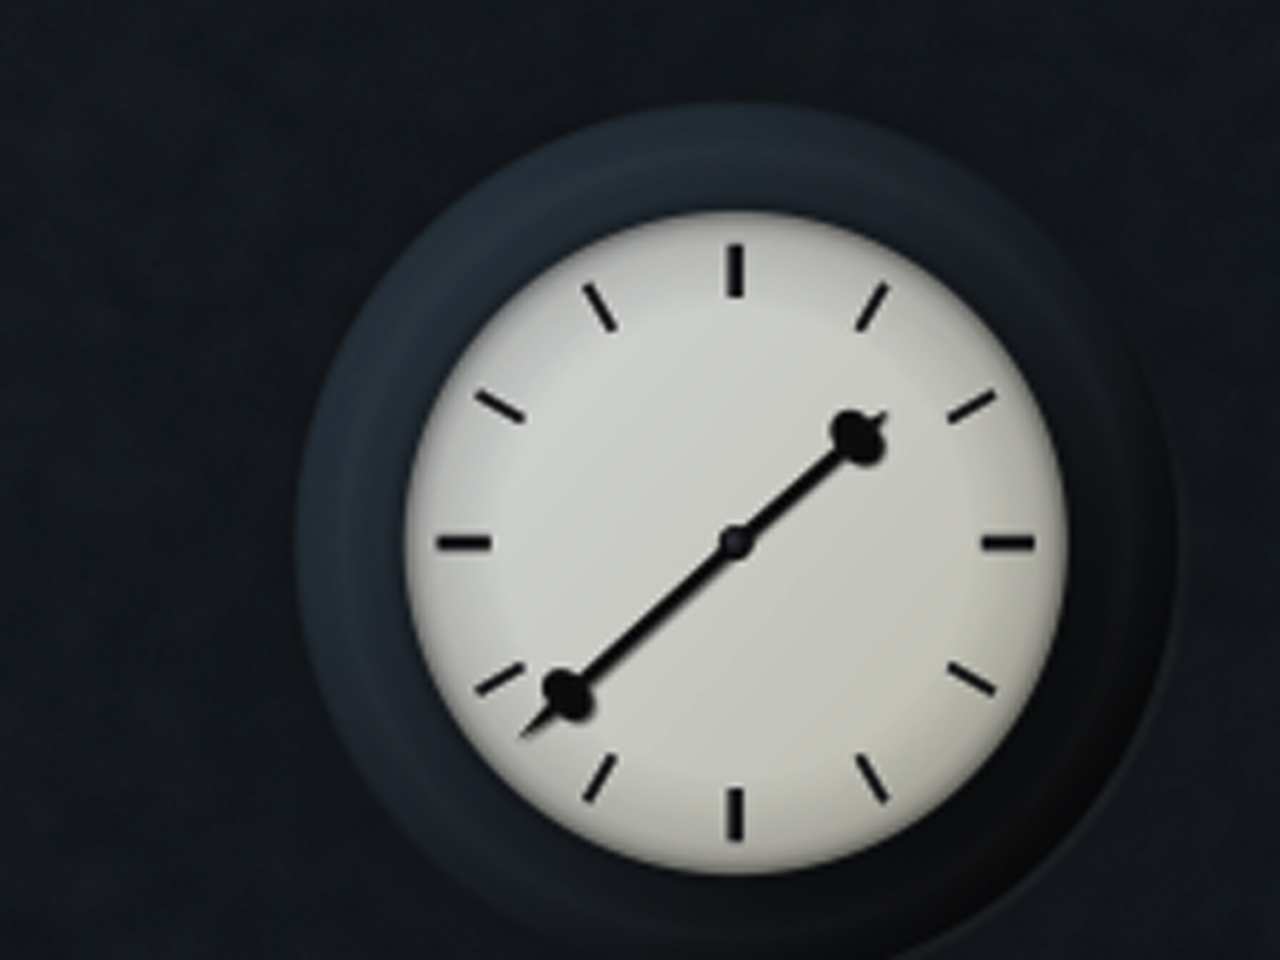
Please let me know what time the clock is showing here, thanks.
1:38
